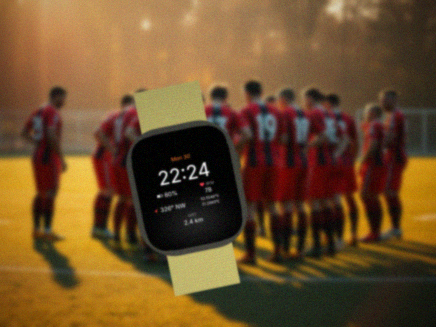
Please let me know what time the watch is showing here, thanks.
22:24
